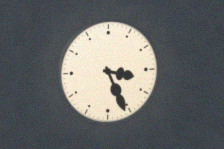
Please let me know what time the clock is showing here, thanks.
3:26
